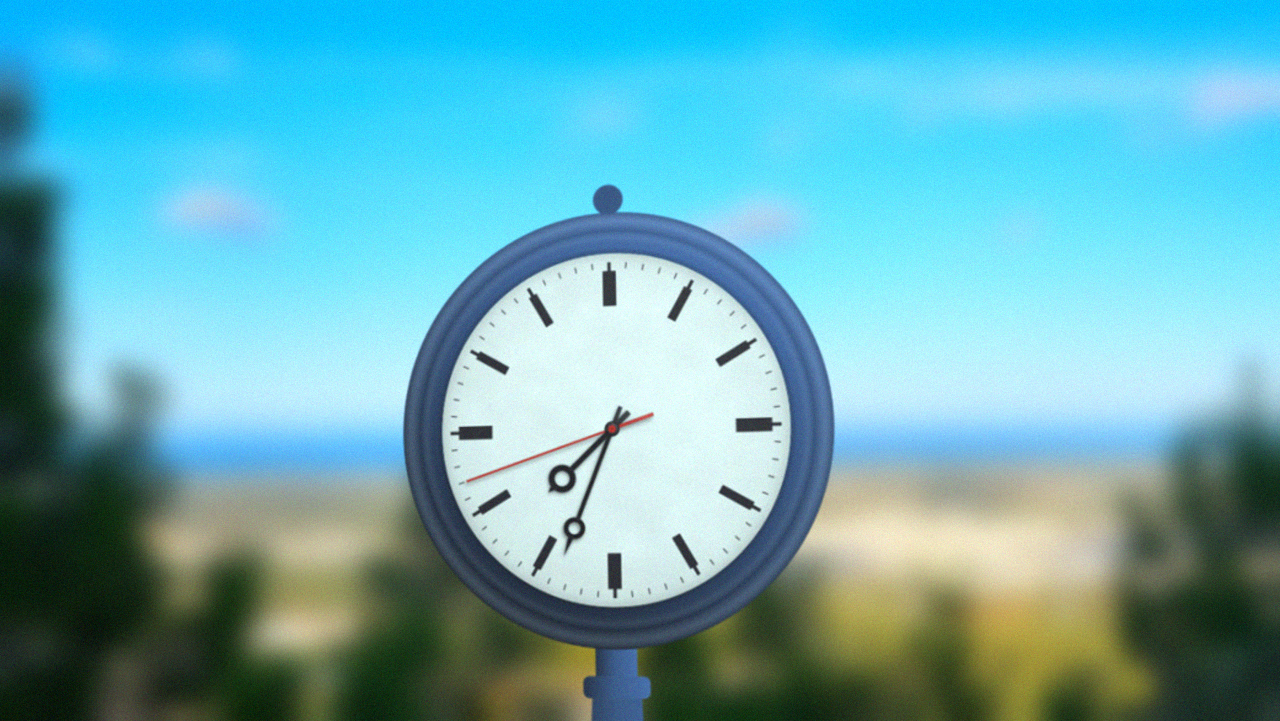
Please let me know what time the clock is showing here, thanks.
7:33:42
